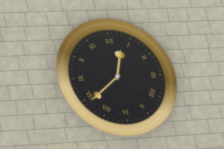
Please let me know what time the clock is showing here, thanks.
12:39
